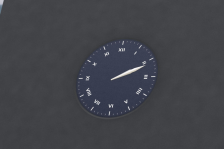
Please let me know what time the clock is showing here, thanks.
2:11
